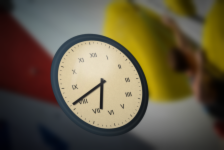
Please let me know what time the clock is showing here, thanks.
6:41
